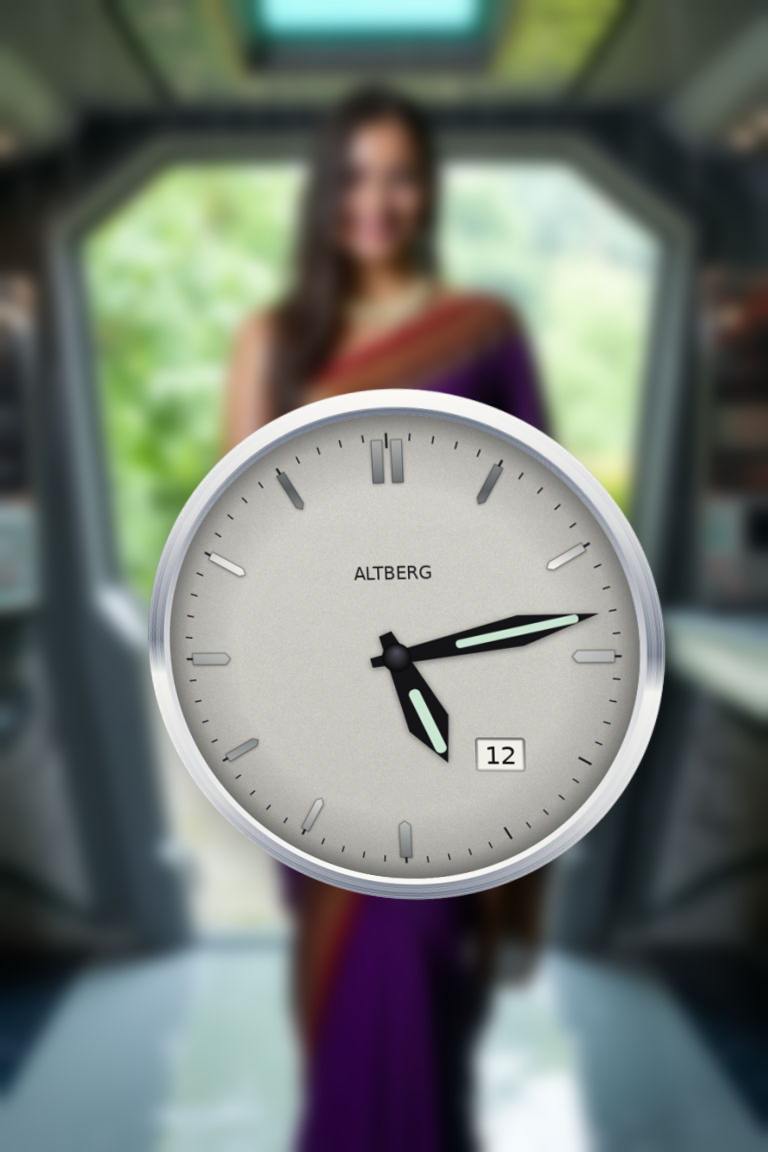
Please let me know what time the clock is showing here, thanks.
5:13
